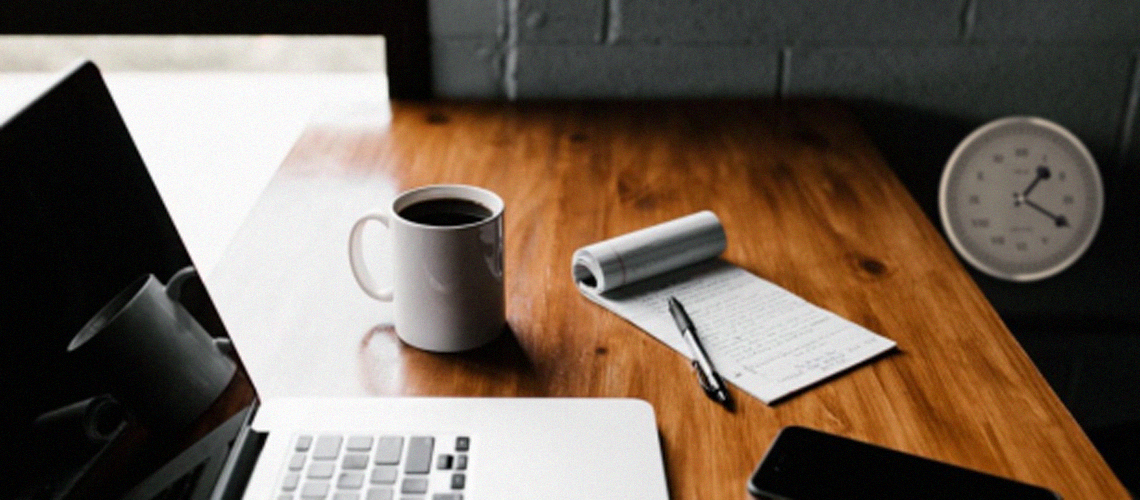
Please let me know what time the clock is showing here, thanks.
1:20
